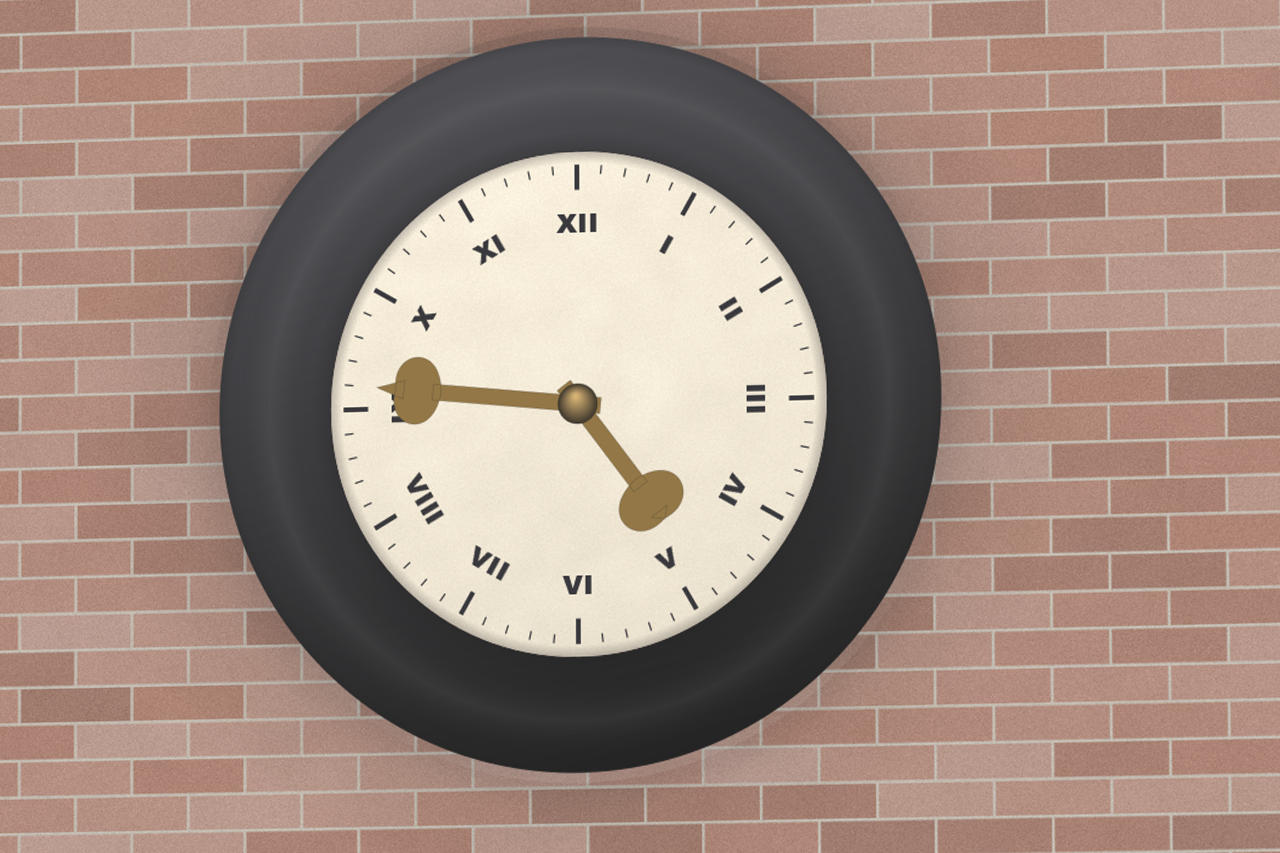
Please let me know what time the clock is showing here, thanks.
4:46
